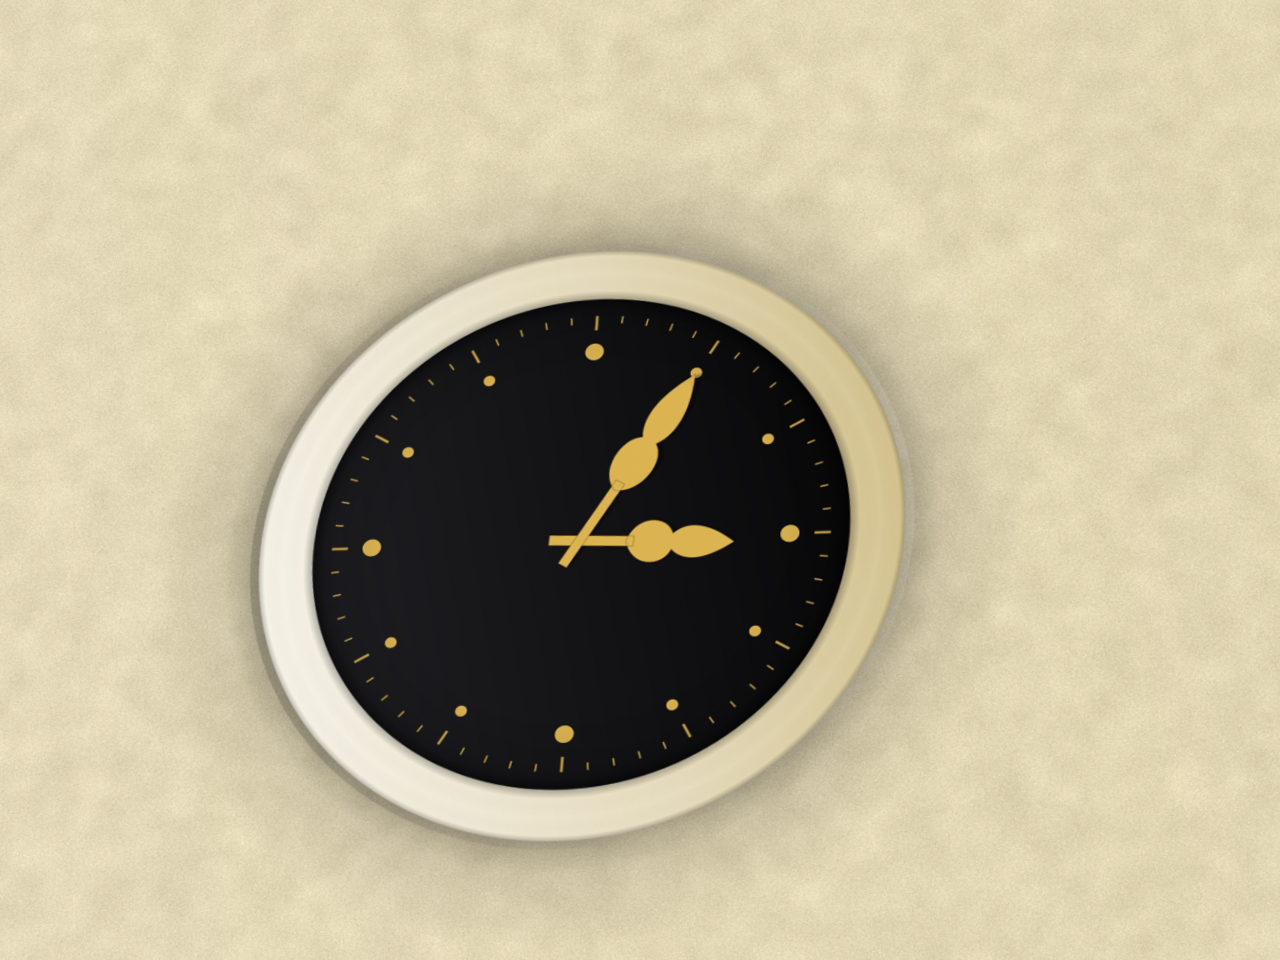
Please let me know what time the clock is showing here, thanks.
3:05
